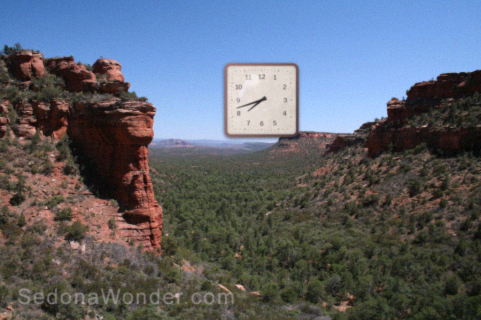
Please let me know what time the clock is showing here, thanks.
7:42
